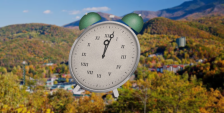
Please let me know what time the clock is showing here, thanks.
12:02
